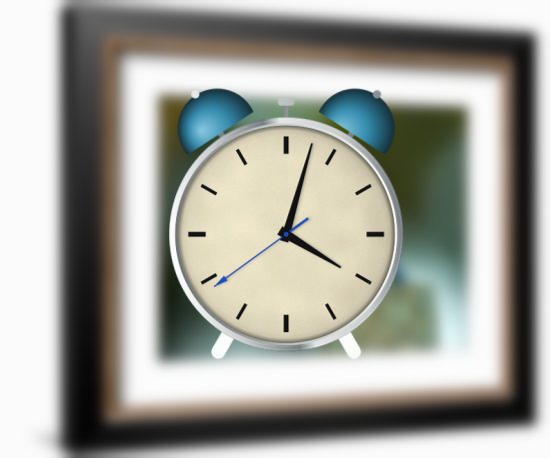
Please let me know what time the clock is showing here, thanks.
4:02:39
